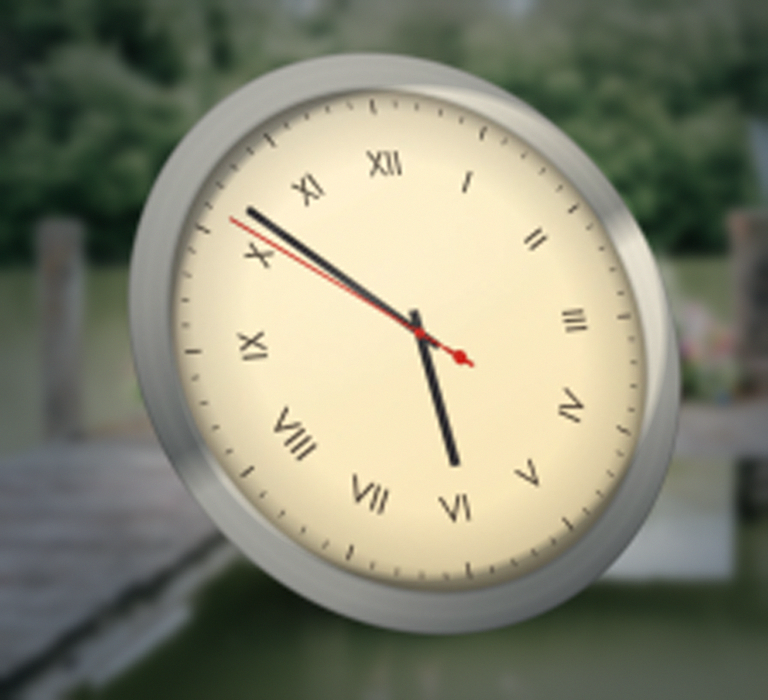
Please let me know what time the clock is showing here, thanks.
5:51:51
